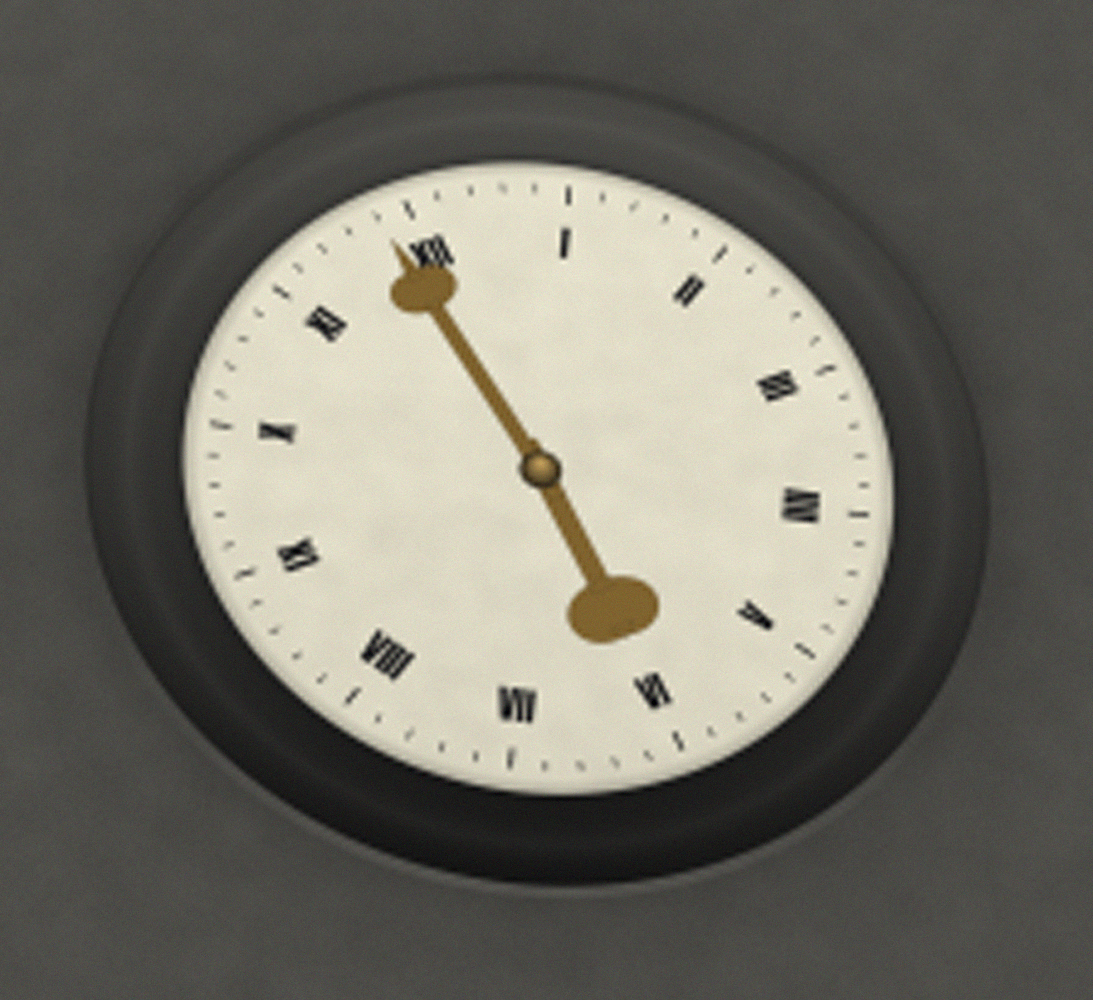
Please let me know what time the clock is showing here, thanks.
5:59
